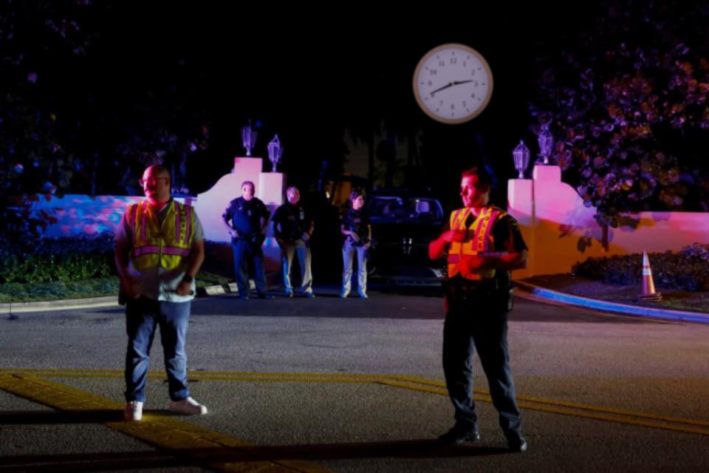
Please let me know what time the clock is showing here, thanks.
2:41
